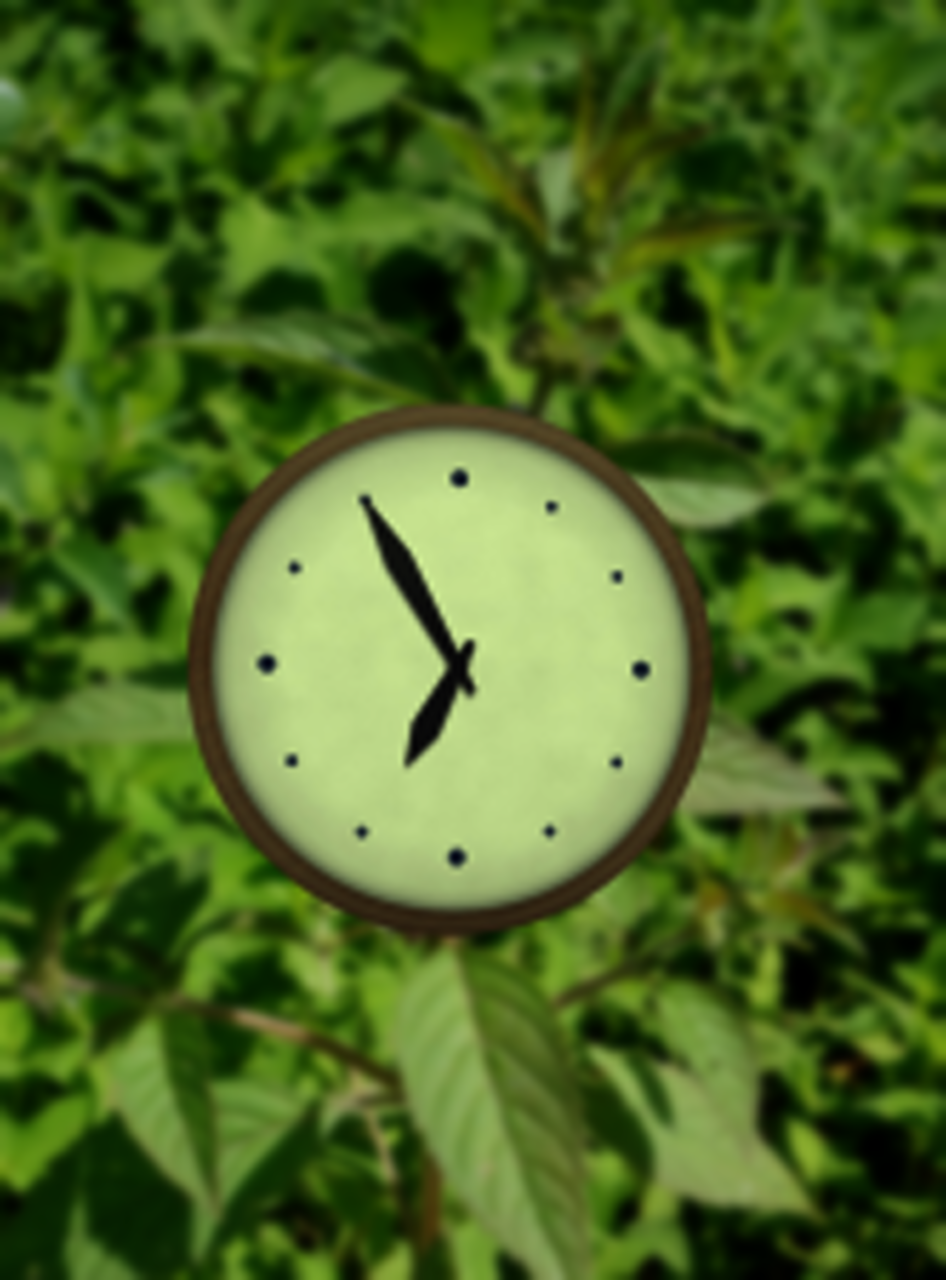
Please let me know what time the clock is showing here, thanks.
6:55
